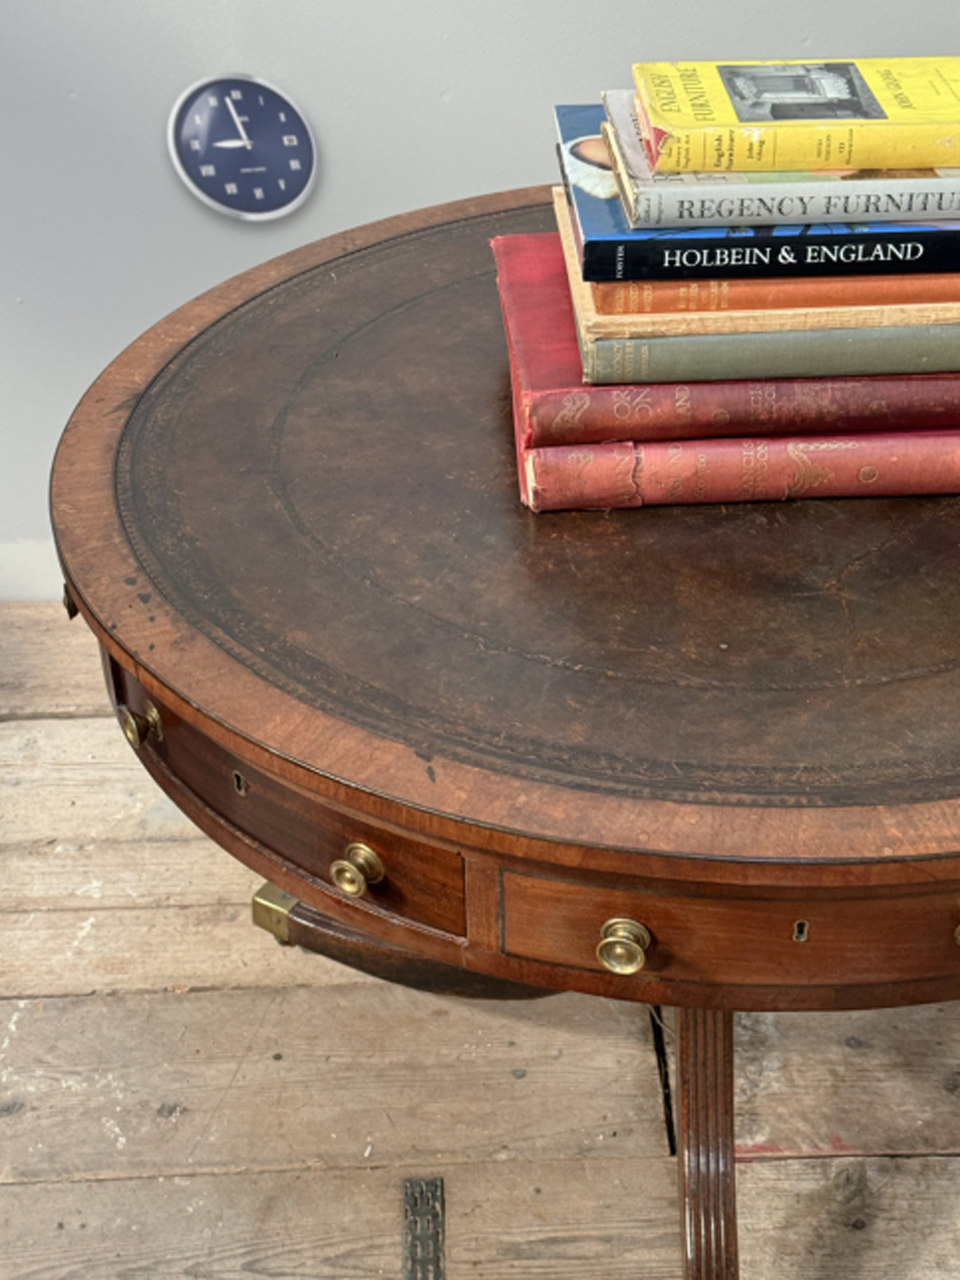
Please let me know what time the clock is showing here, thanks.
8:58
